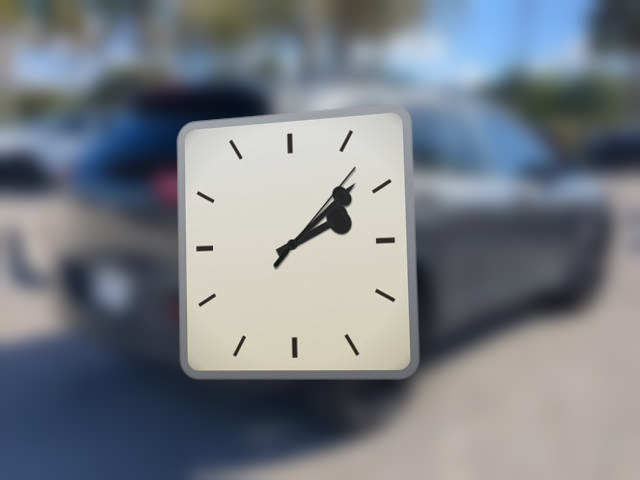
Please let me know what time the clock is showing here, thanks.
2:08:07
